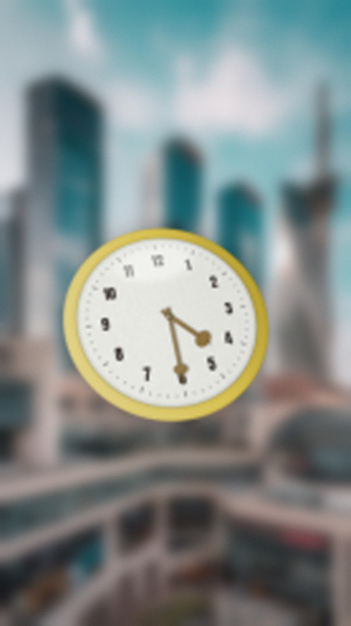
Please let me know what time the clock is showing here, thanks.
4:30
